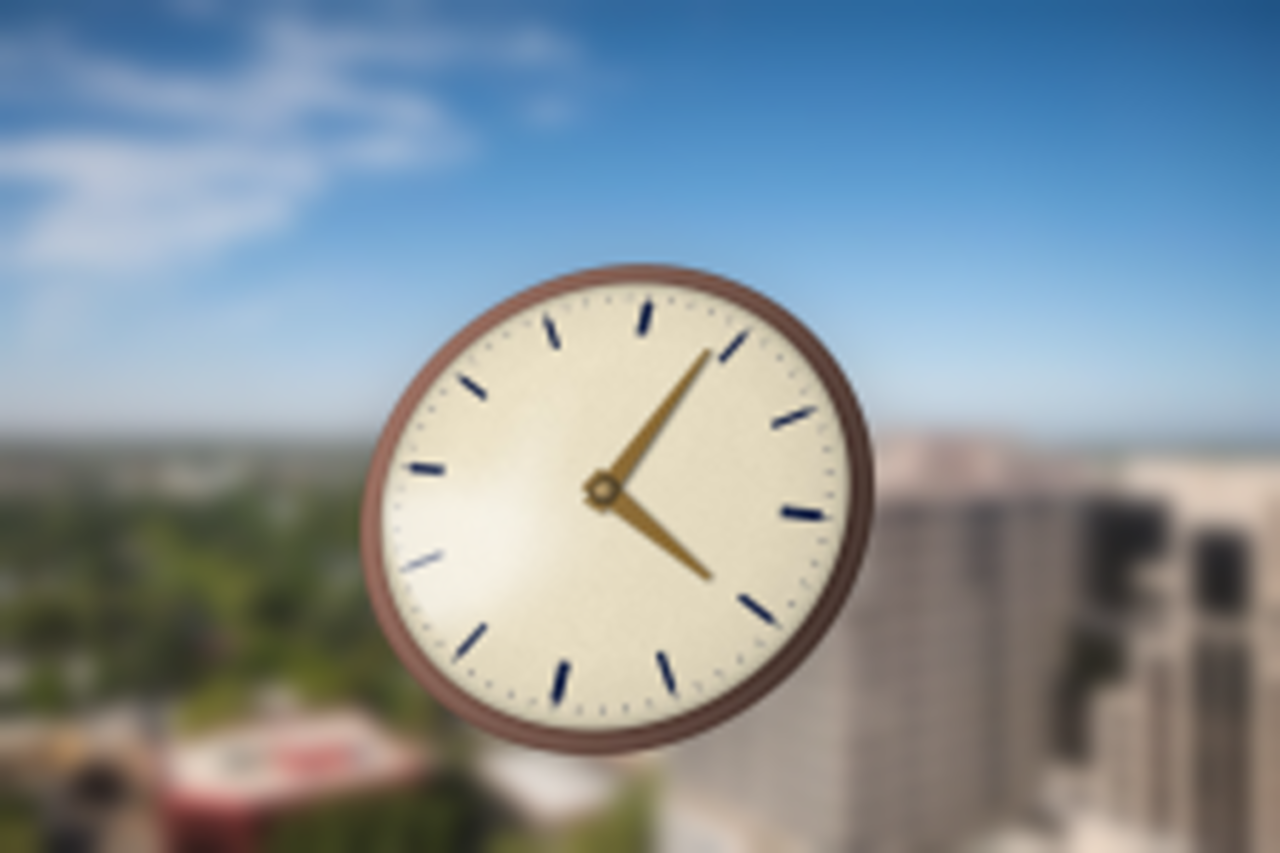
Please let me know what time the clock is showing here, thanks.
4:04
